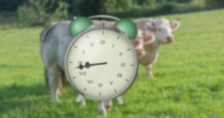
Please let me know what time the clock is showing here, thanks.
8:43
